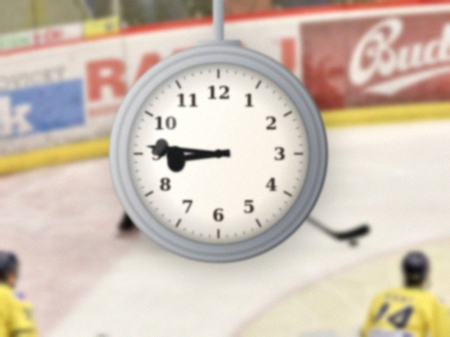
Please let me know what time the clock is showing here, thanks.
8:46
